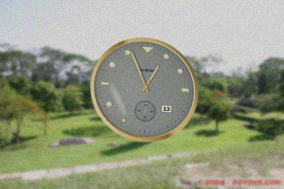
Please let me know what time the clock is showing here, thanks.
12:56
